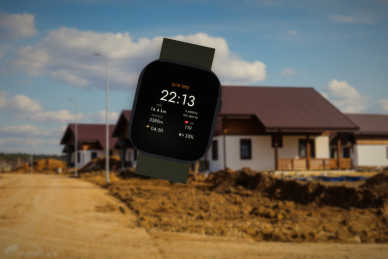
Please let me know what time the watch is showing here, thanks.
22:13
